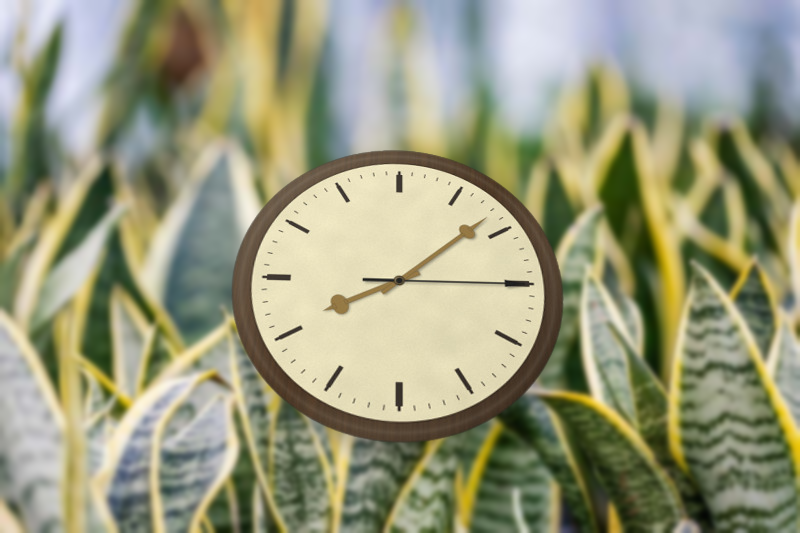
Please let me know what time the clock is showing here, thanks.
8:08:15
